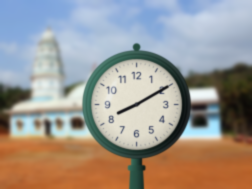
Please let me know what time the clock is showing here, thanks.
8:10
